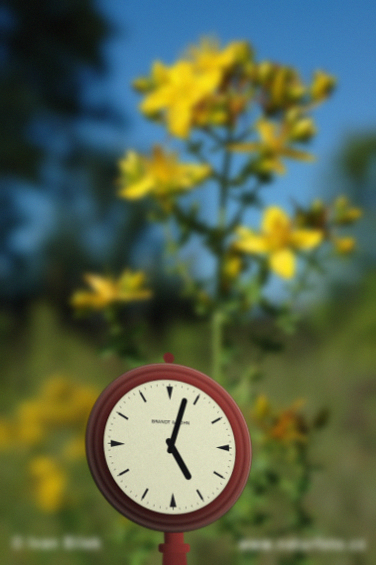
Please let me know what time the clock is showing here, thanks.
5:03
